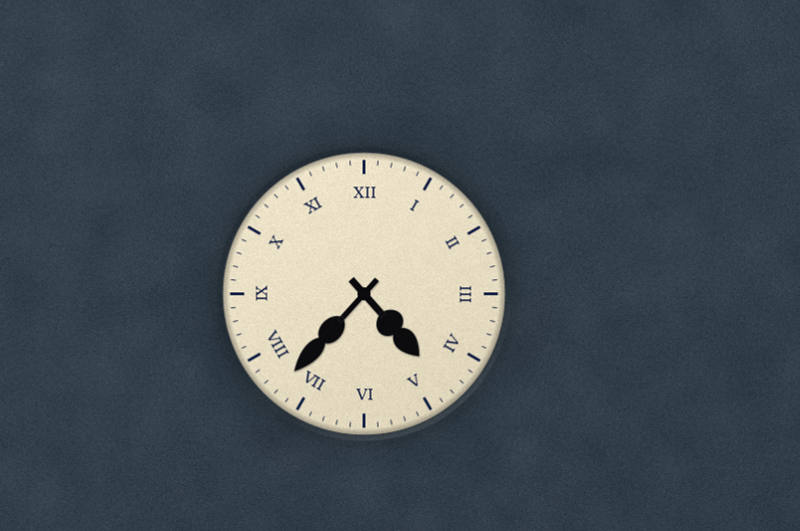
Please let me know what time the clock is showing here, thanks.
4:37
